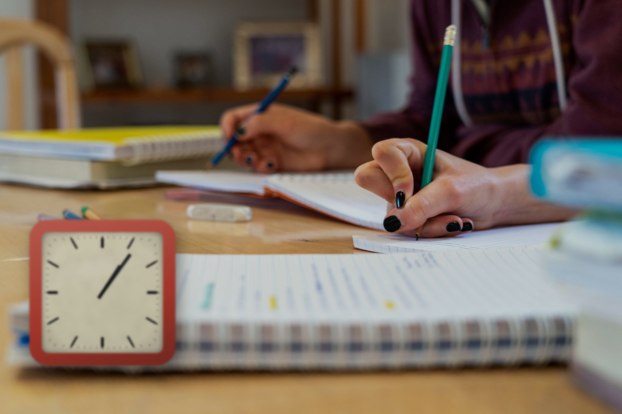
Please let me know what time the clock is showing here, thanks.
1:06
